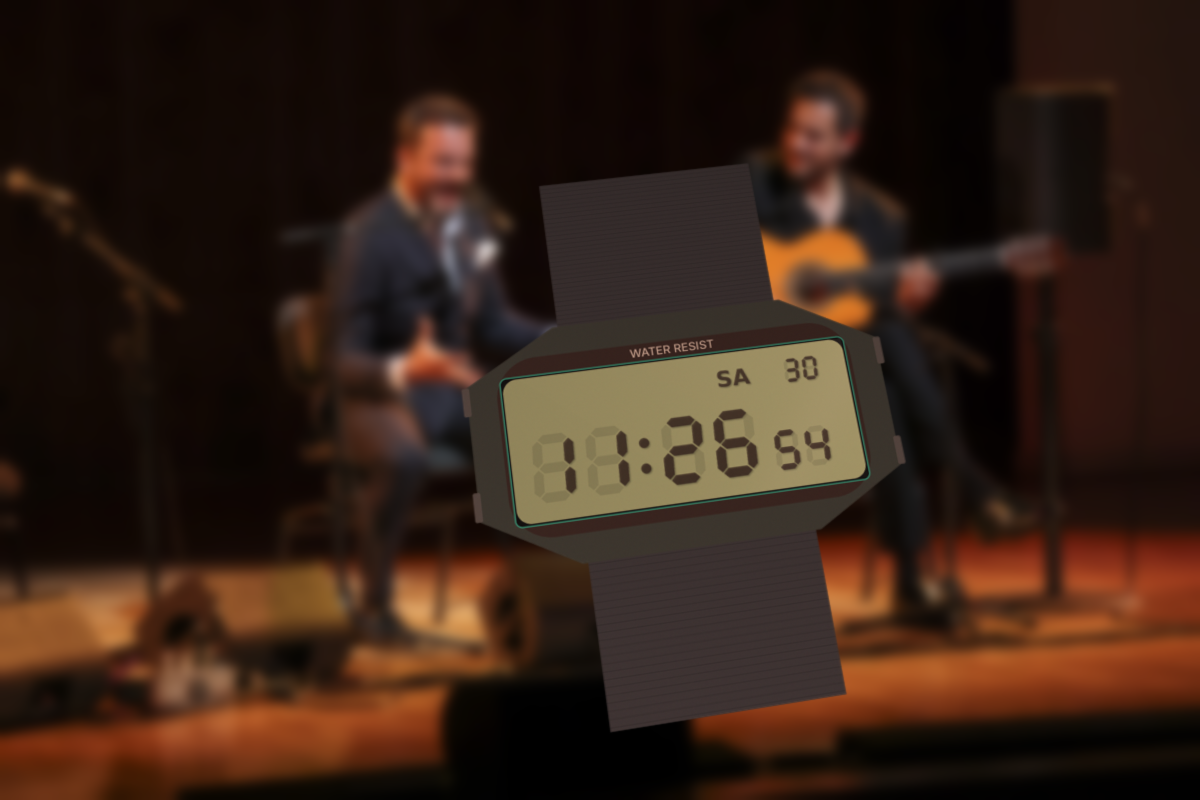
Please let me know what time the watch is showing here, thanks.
11:26:54
